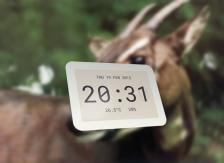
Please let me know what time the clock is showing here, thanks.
20:31
